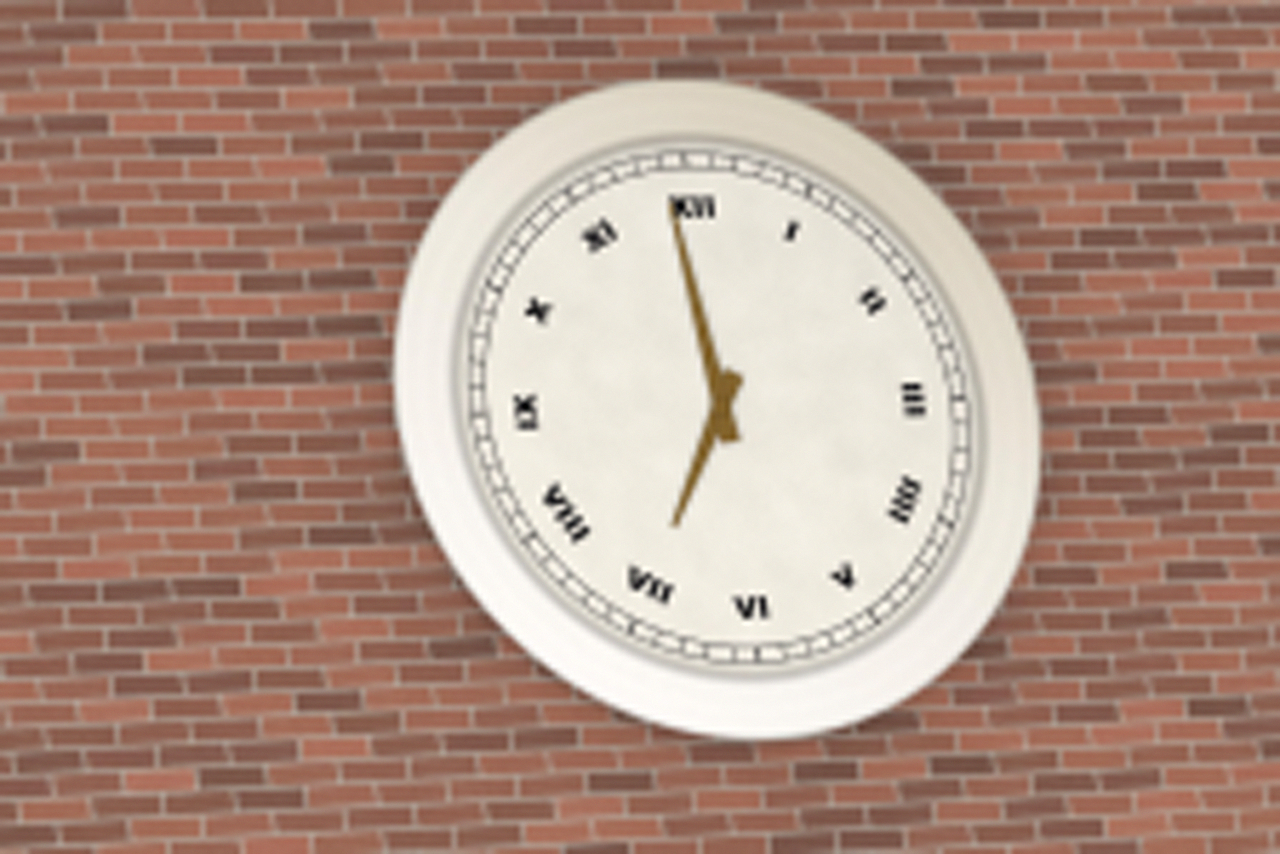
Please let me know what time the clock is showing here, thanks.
6:59
